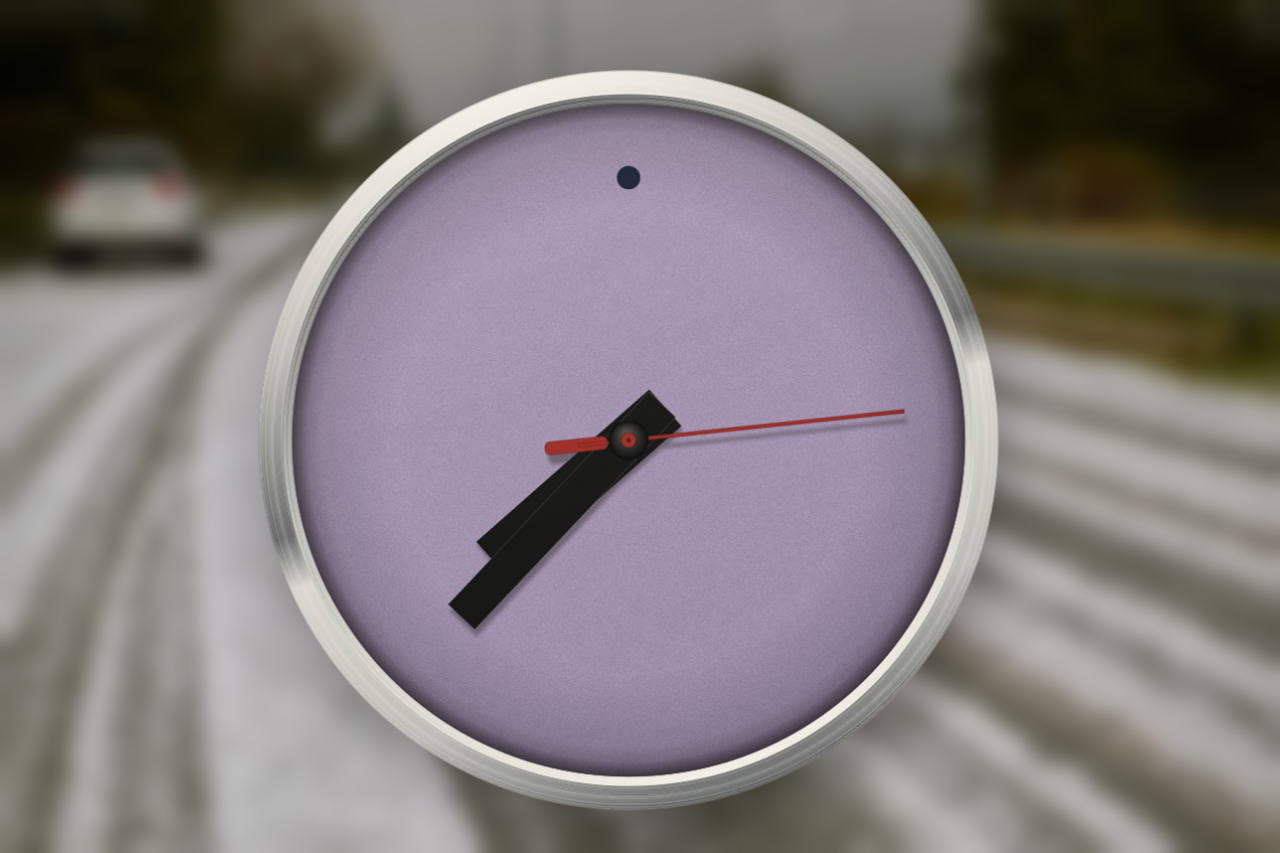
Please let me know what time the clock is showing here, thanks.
7:37:14
